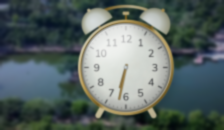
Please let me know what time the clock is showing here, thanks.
6:32
